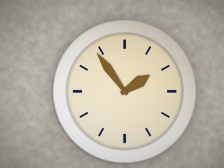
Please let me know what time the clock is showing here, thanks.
1:54
